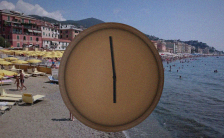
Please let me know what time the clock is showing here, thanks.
5:59
